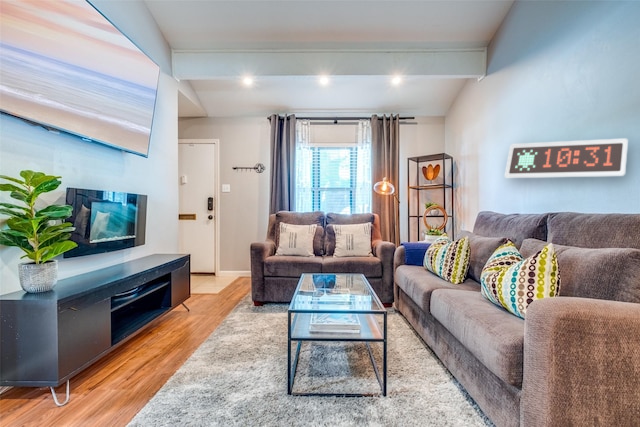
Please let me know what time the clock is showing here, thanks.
10:31
